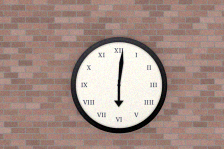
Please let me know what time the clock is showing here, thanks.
6:01
